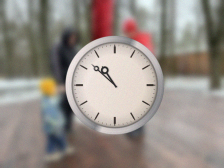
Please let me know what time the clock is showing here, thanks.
10:52
